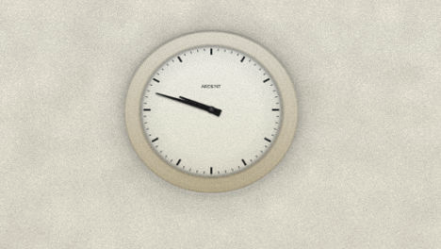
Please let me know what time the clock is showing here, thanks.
9:48
